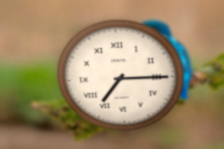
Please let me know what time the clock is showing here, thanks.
7:15
